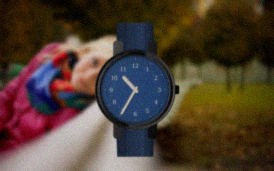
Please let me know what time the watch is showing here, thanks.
10:35
